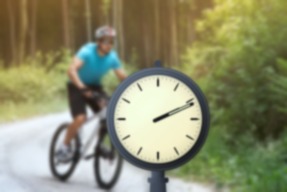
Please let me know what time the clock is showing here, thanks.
2:11
